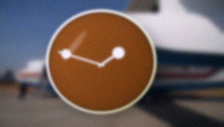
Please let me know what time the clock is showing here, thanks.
1:48
